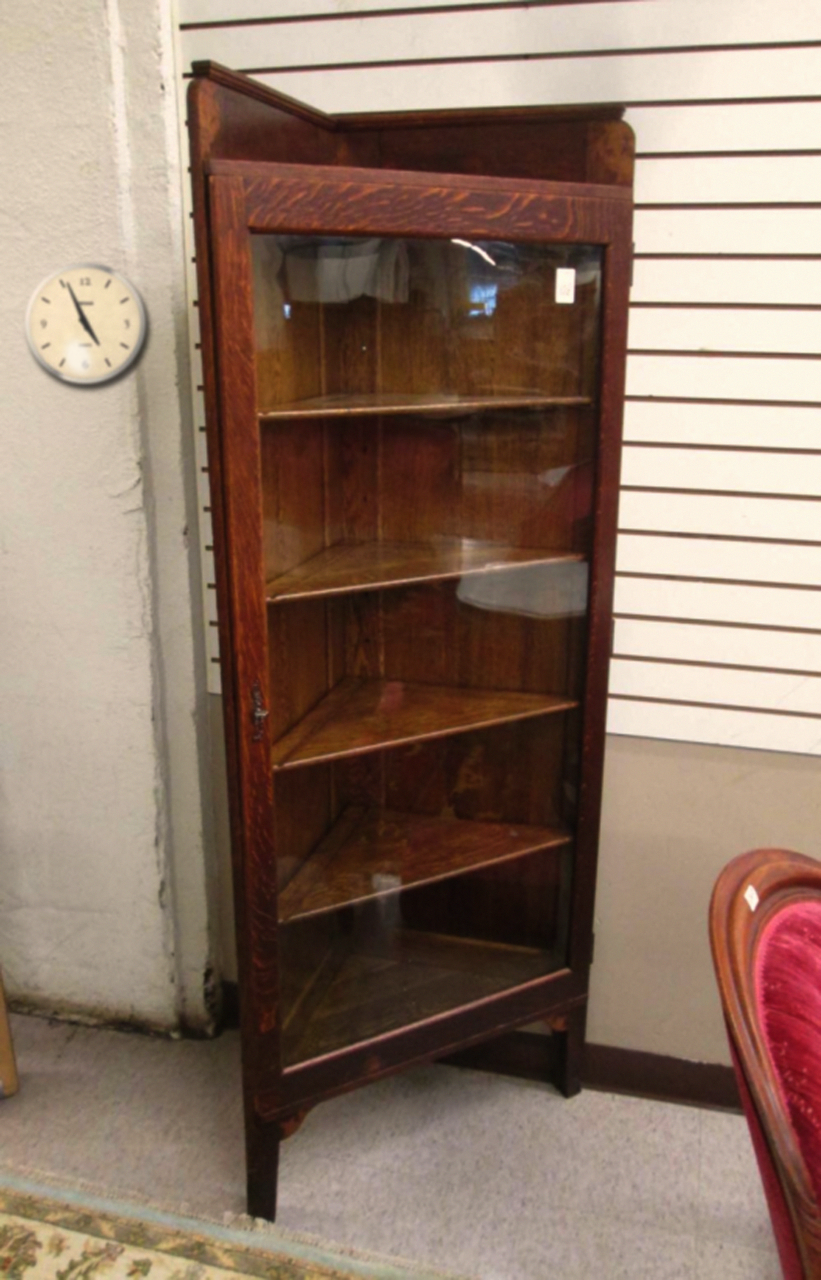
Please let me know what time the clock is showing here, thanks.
4:56
